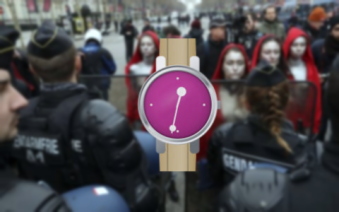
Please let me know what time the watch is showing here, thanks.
12:32
